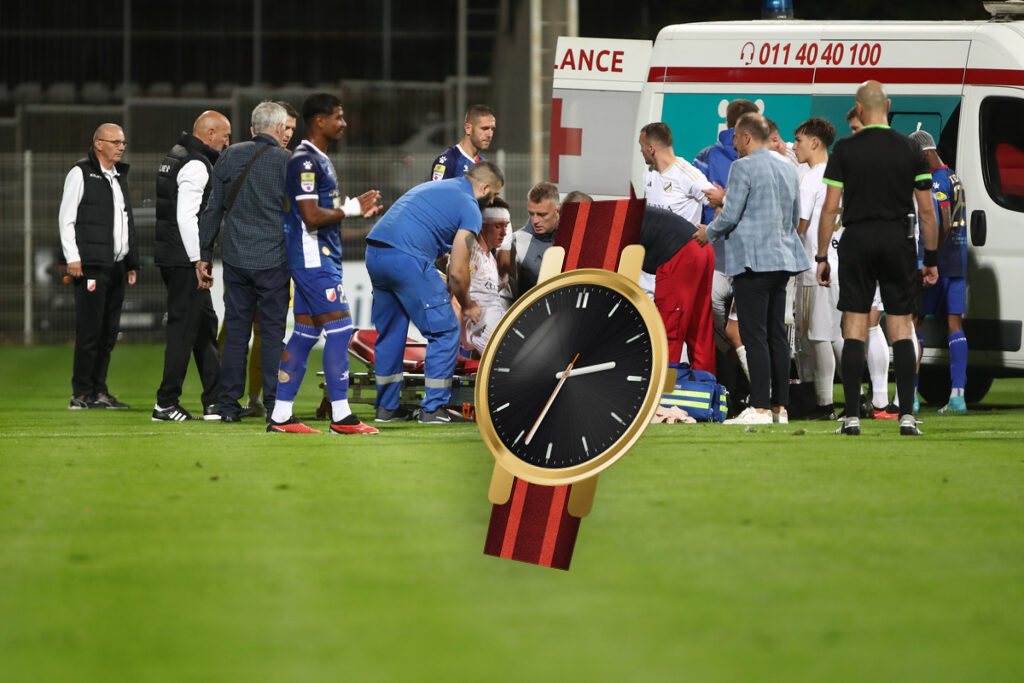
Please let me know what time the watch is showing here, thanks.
2:33:34
